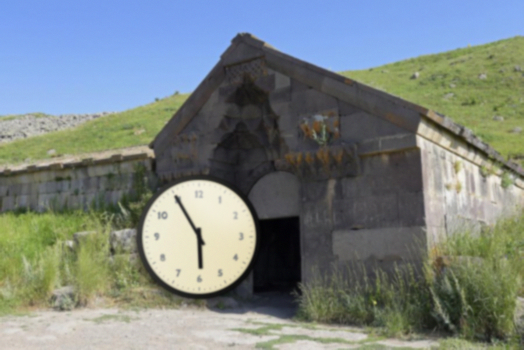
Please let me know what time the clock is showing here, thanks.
5:55
